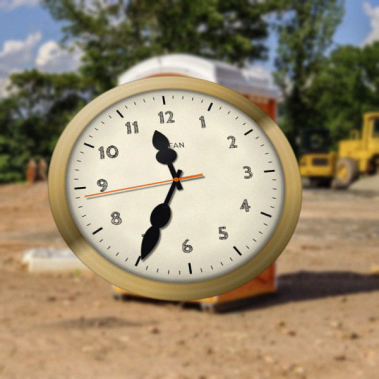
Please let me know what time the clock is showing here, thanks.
11:34:44
